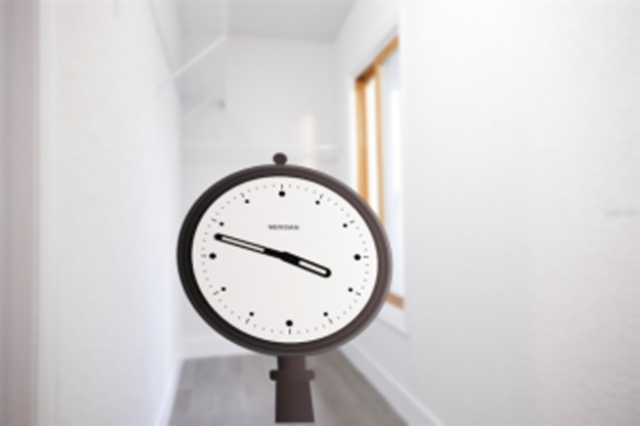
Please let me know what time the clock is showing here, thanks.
3:48
